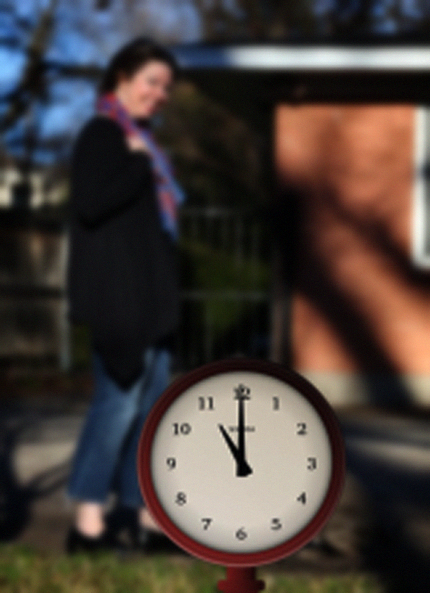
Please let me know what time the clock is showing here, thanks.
11:00
